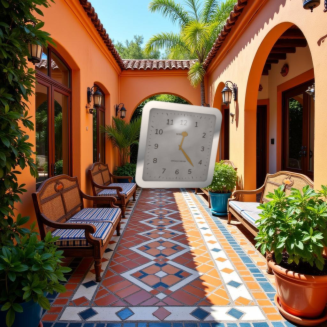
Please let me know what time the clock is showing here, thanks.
12:23
